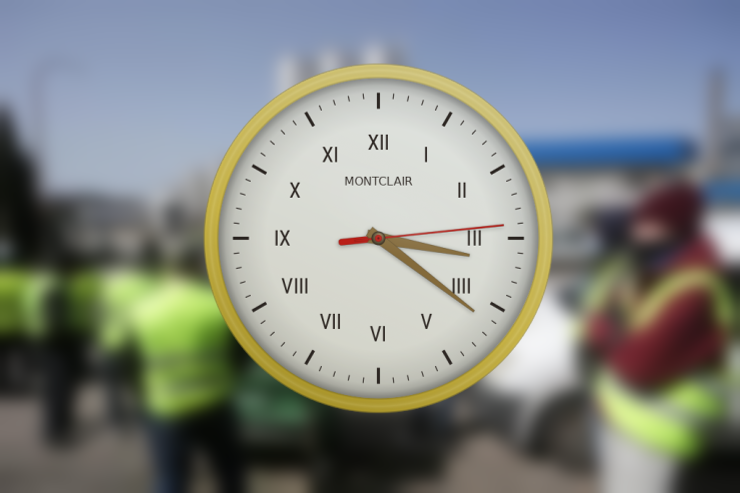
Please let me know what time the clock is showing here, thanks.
3:21:14
